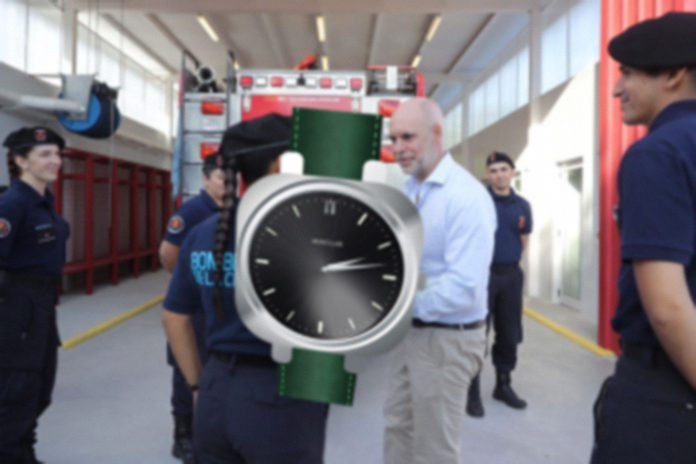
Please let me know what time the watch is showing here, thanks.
2:13
